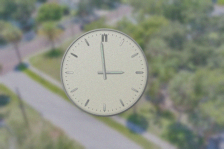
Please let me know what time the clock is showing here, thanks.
2:59
